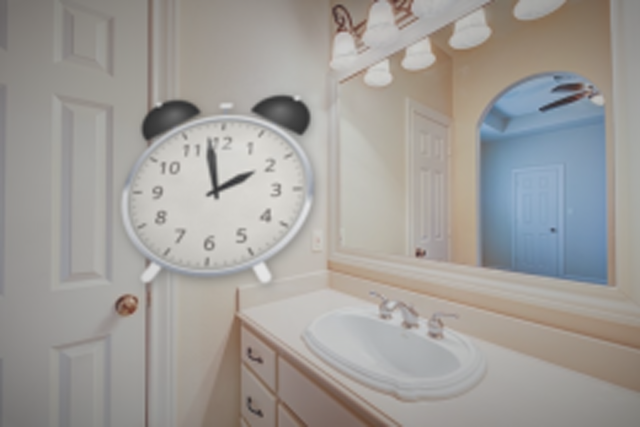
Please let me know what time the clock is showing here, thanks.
1:58
